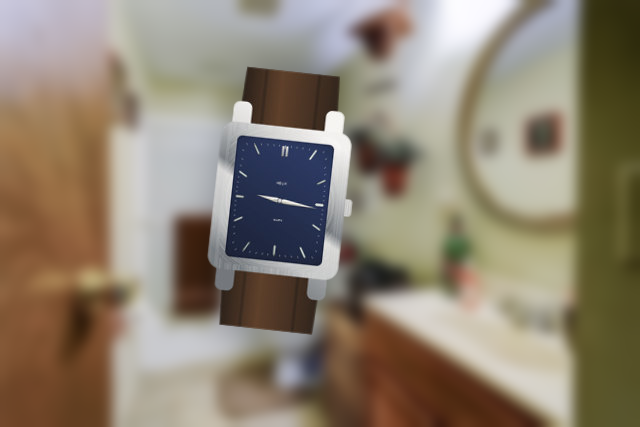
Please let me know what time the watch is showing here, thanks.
9:16
